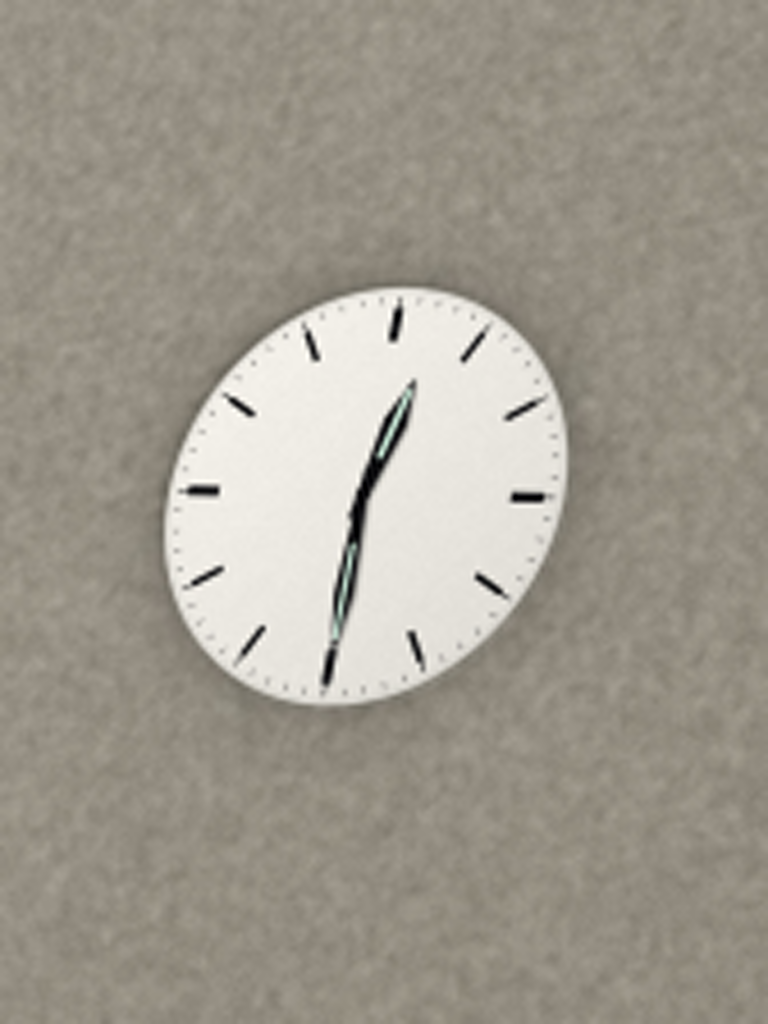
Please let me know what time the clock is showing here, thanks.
12:30
